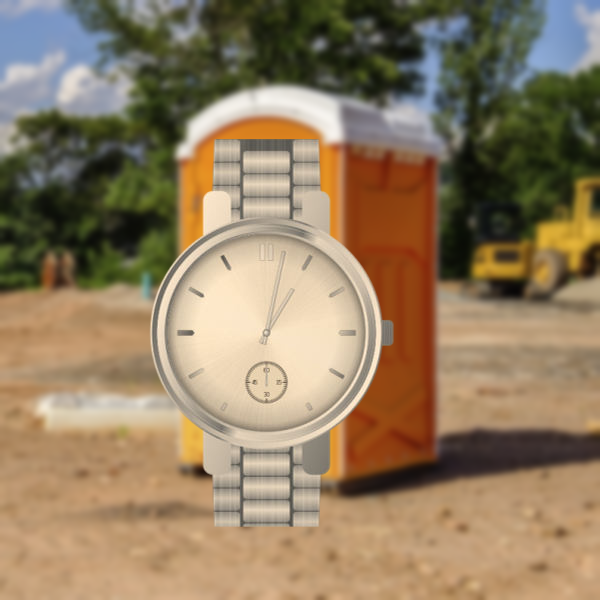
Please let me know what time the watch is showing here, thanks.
1:02
